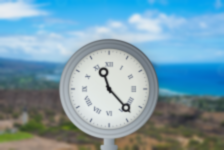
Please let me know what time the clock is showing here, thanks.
11:23
